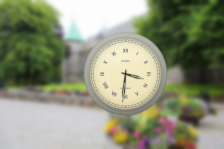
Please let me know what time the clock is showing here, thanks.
3:31
